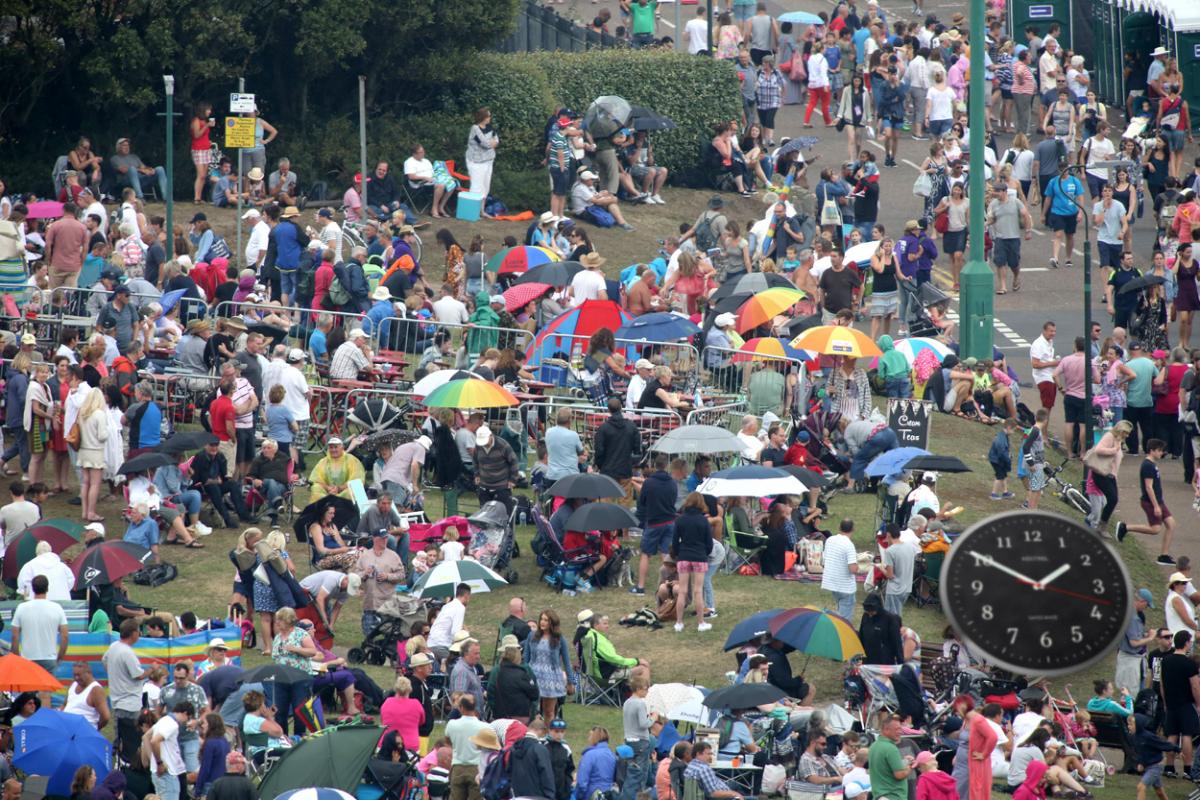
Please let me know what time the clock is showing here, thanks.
1:50:18
